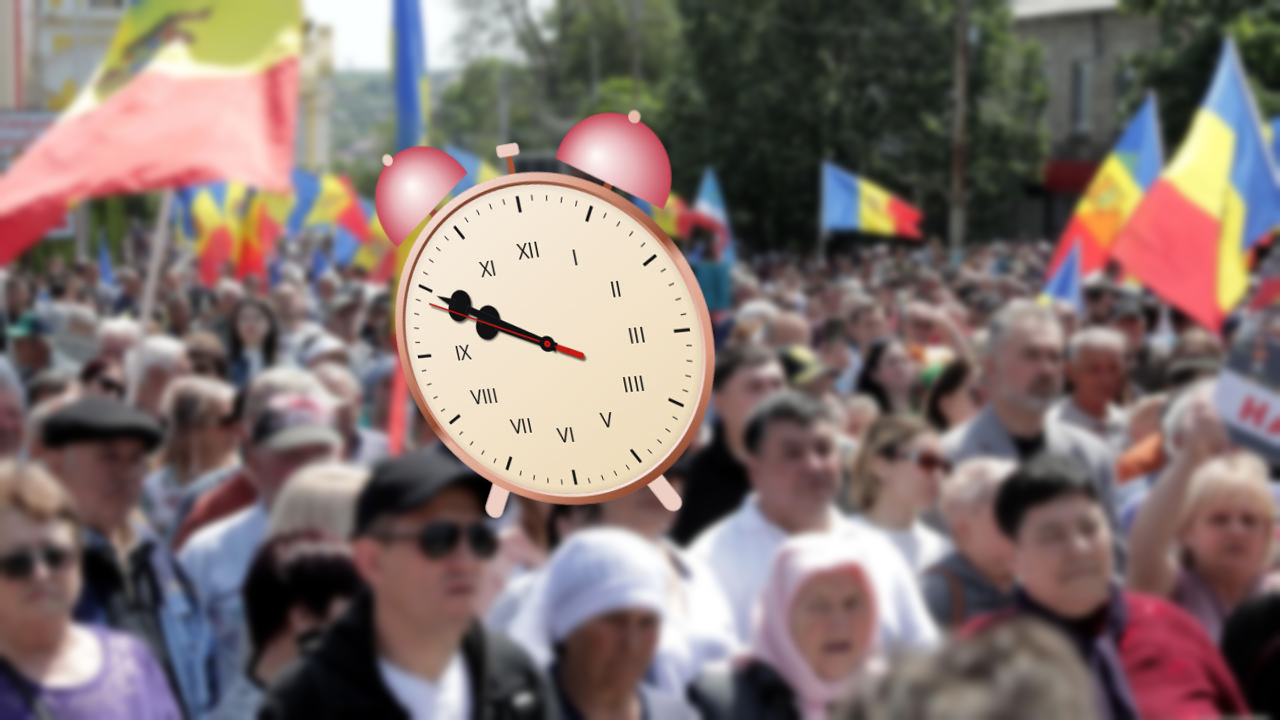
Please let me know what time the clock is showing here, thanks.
9:49:49
